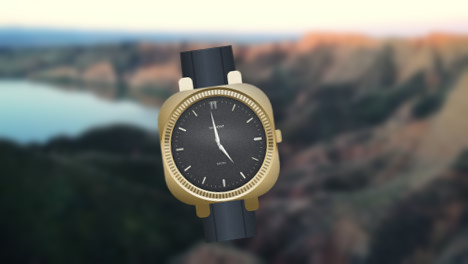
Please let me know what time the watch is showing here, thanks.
4:59
